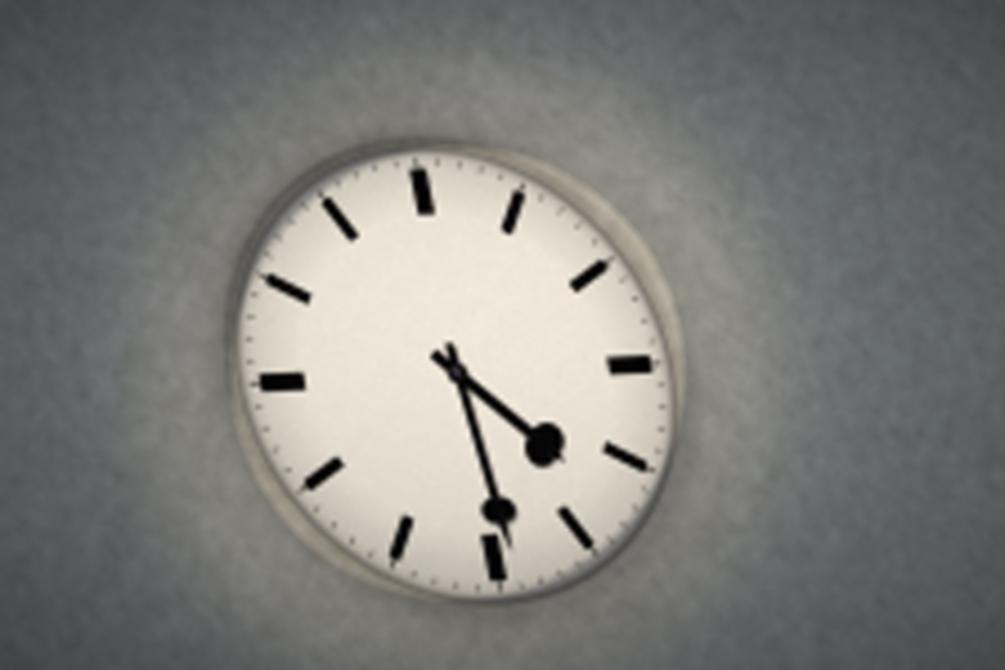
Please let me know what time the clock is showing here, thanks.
4:29
